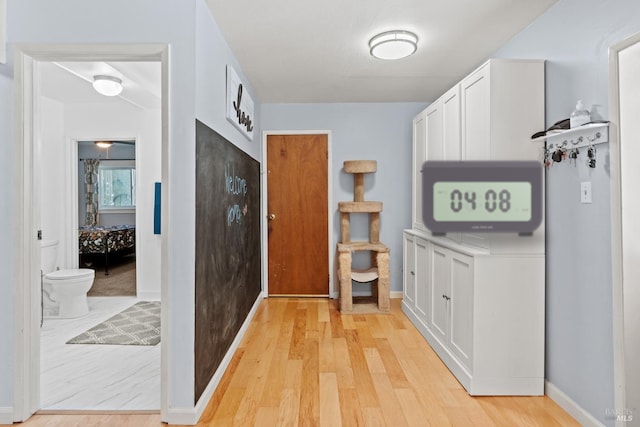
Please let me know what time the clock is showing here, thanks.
4:08
